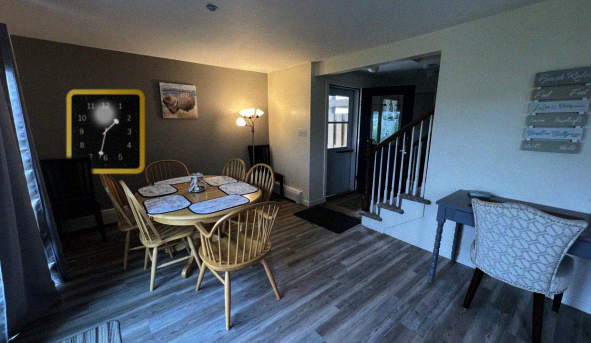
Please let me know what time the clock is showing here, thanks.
1:32
